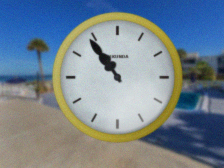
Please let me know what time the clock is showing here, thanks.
10:54
